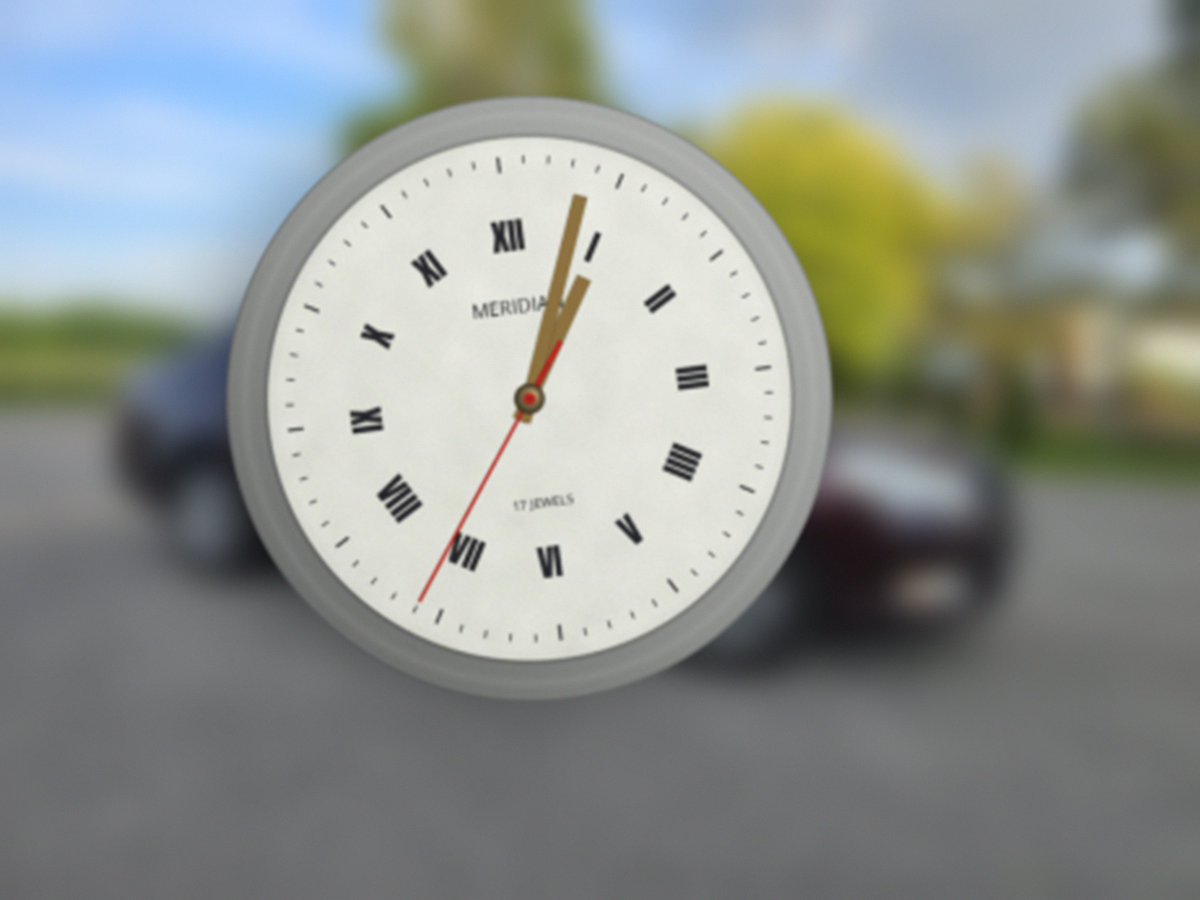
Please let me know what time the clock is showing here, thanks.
1:03:36
